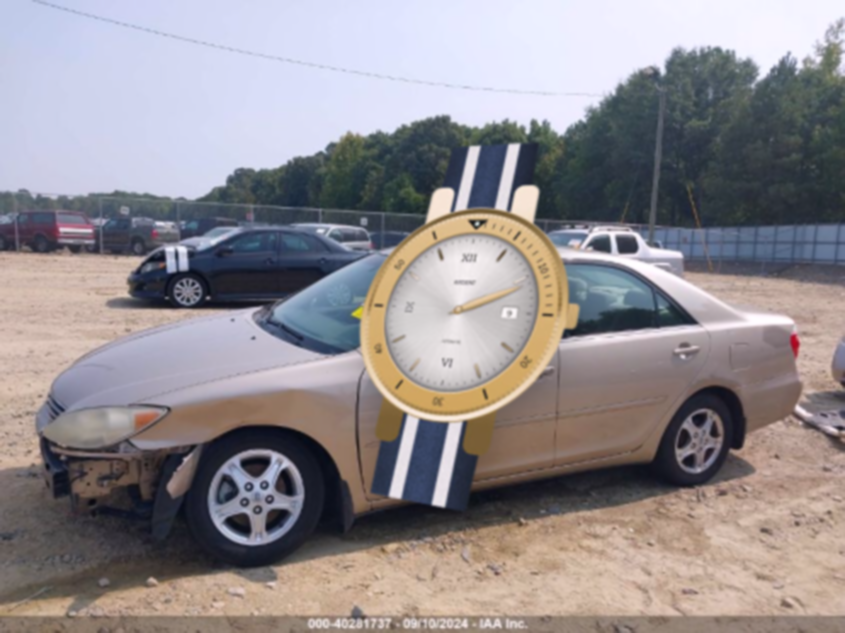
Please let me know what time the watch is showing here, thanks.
2:11
